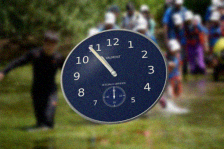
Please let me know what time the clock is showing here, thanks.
10:54
